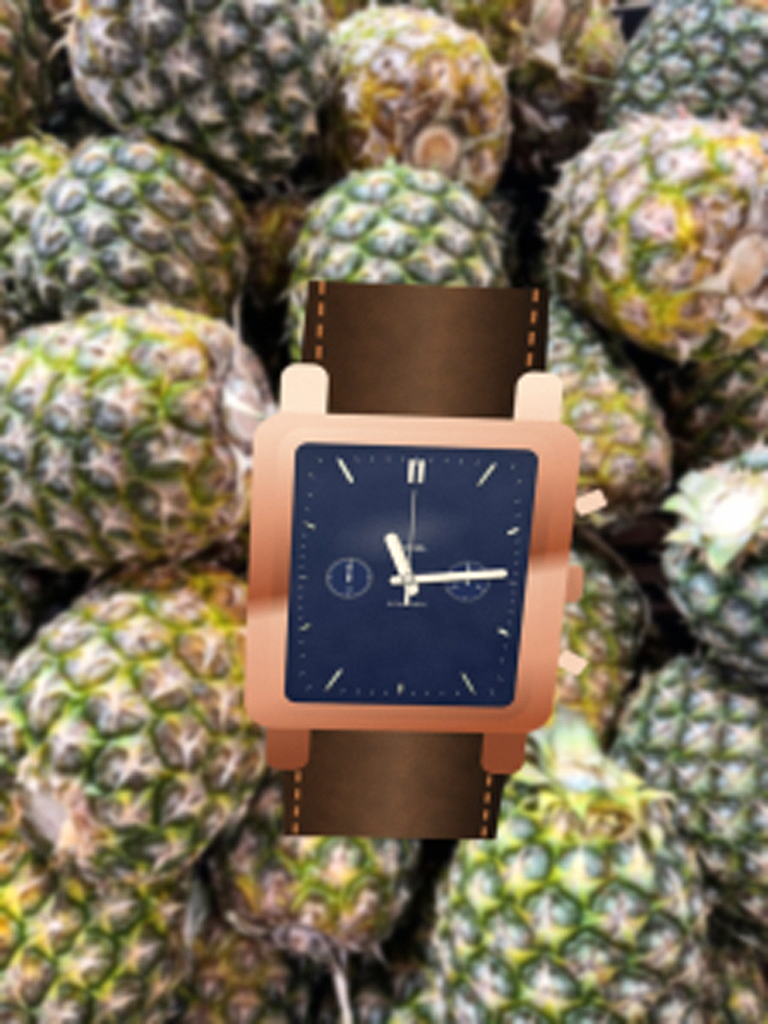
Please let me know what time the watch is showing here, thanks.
11:14
